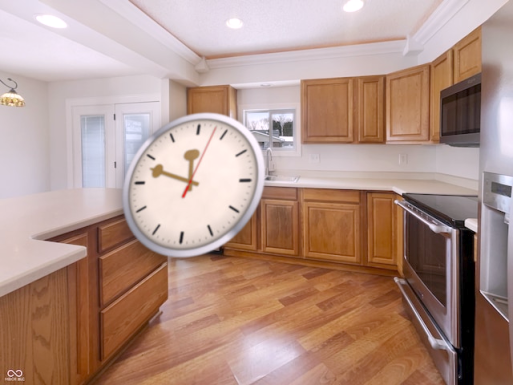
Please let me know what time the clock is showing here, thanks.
11:48:03
